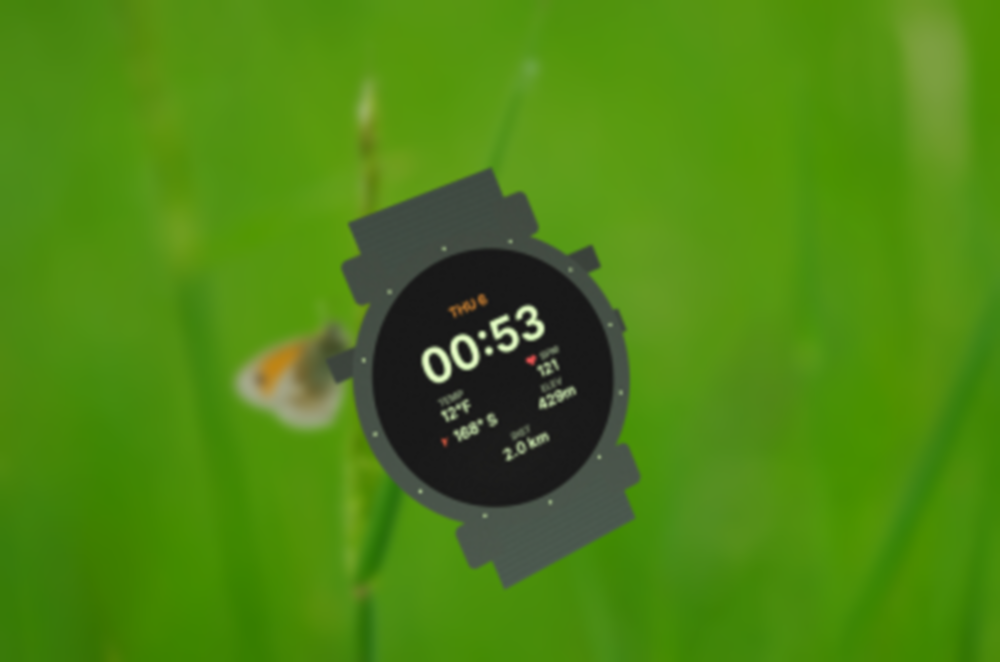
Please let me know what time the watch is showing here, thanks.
0:53
